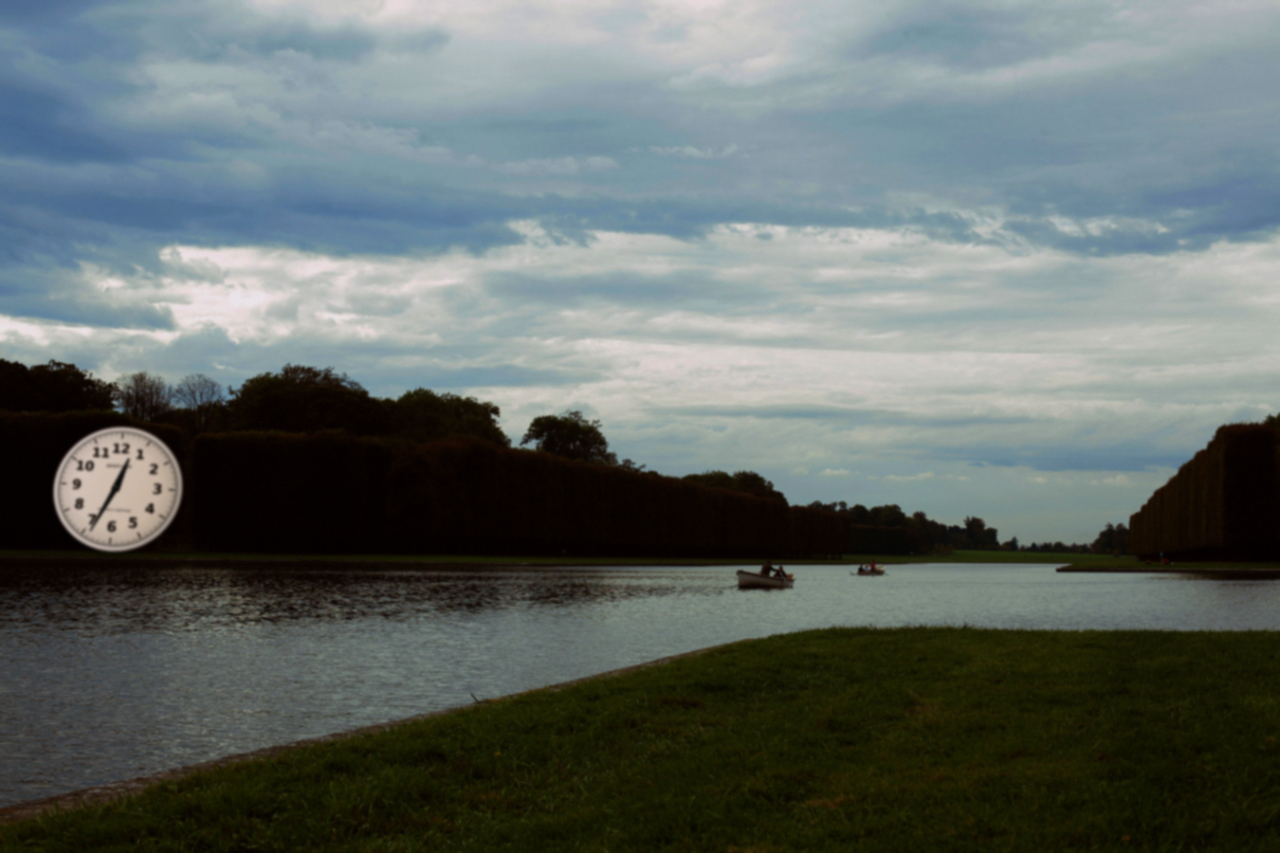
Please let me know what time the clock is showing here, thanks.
12:34
